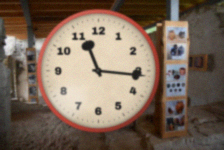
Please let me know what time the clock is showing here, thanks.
11:16
